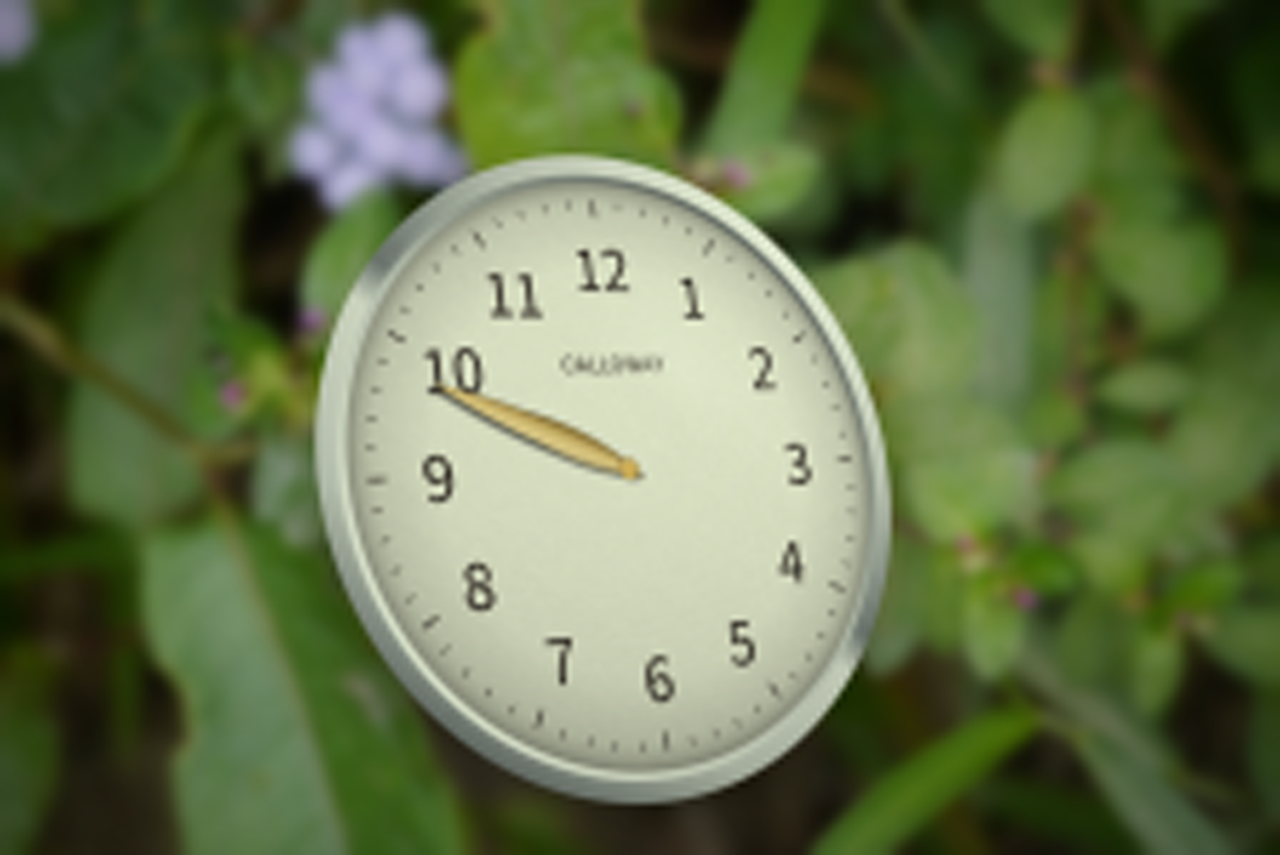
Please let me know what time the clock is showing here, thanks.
9:49
